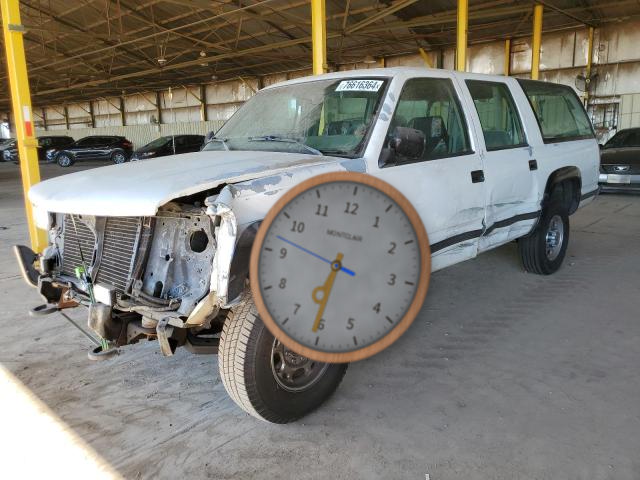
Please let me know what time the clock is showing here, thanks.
6:30:47
